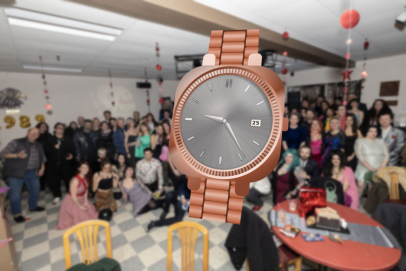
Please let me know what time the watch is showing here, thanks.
9:24
